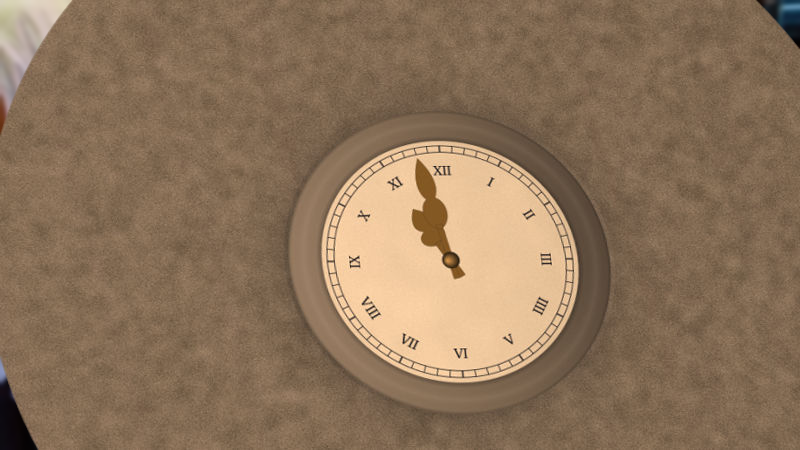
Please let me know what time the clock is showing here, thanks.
10:58
